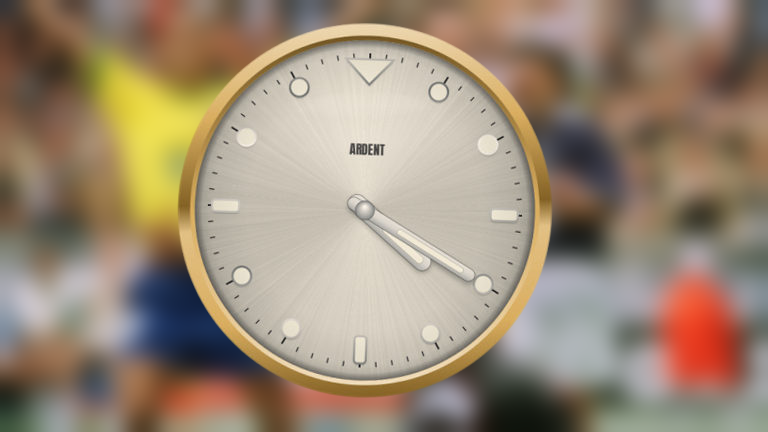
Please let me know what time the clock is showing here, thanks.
4:20
